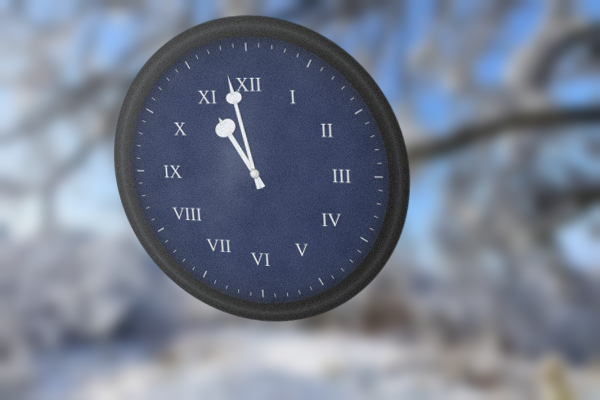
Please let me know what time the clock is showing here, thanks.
10:58
